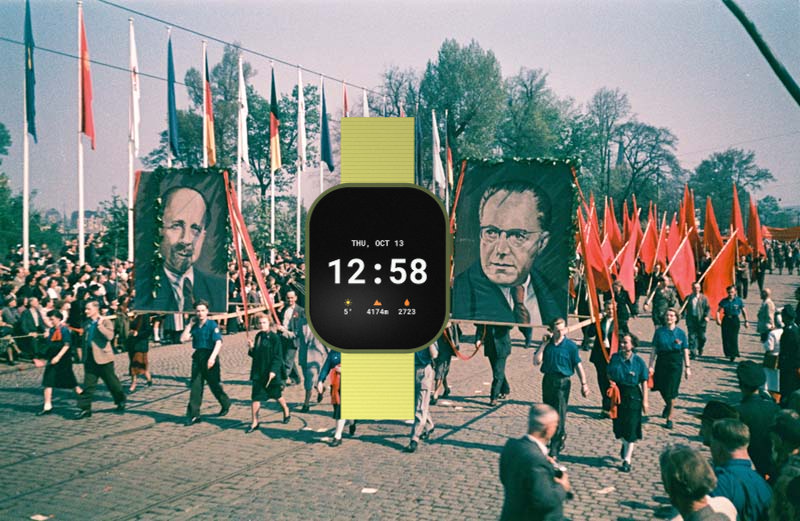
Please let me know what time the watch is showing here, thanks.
12:58
